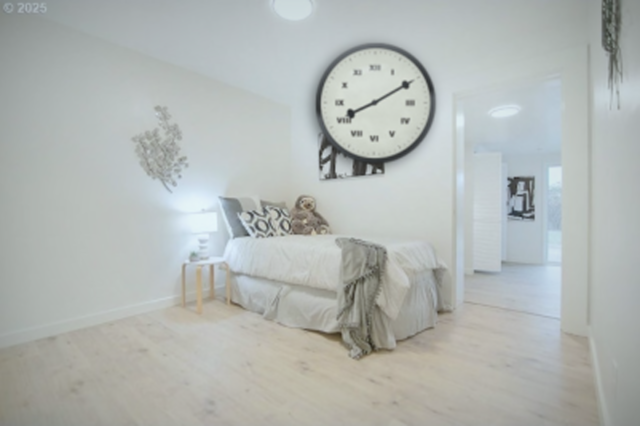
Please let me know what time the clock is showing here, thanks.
8:10
